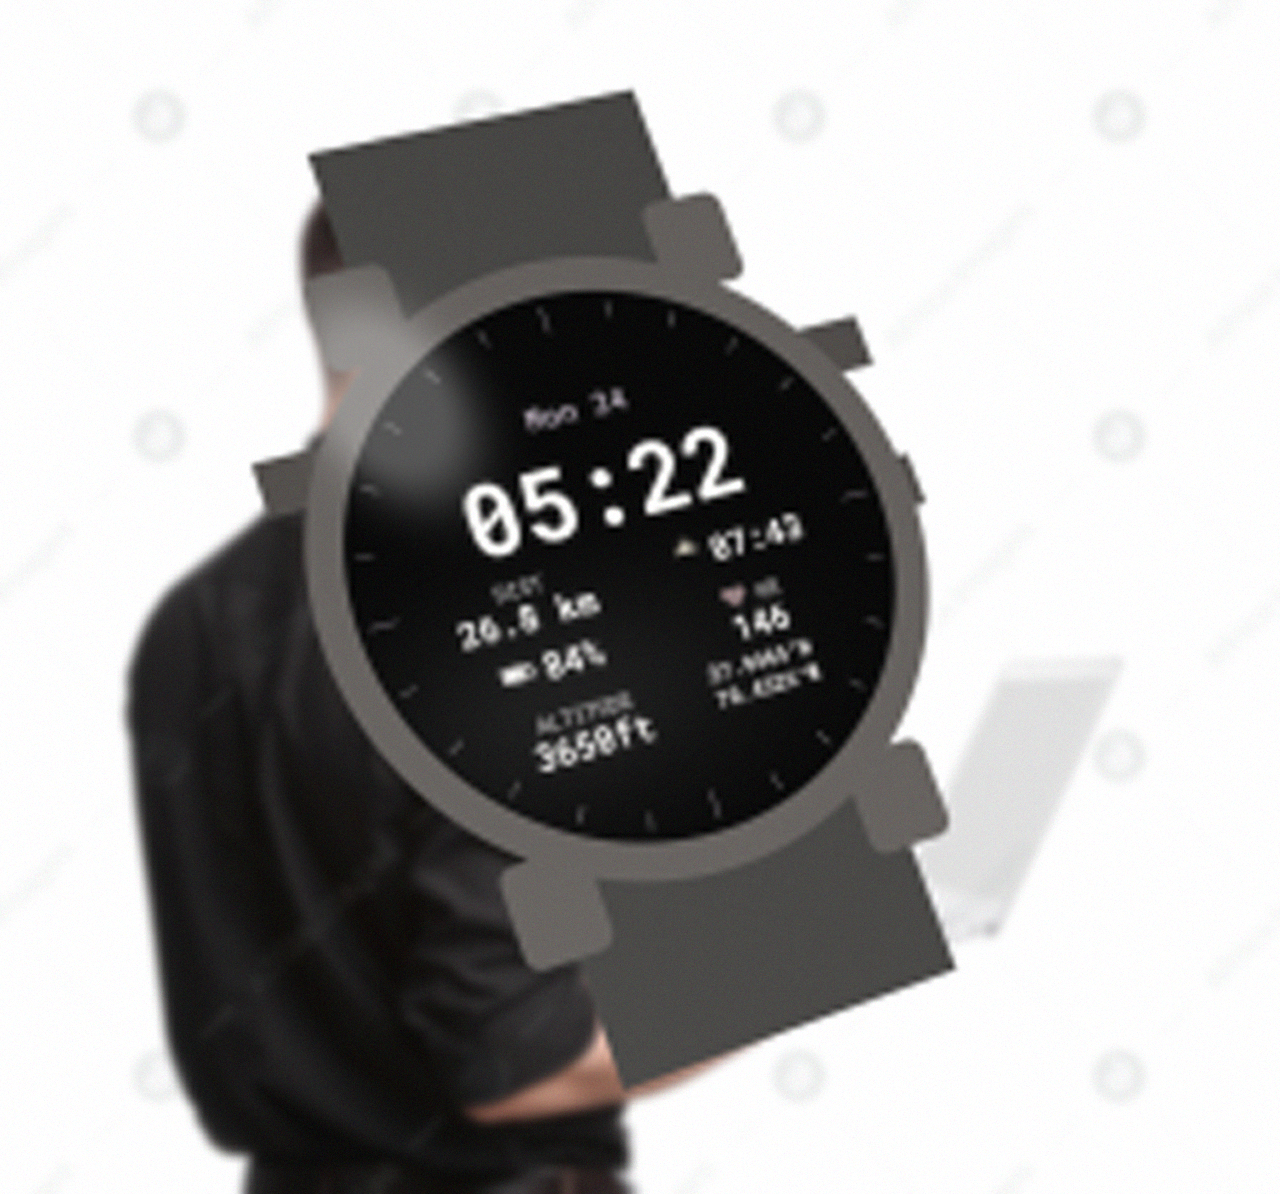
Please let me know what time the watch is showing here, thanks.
5:22
